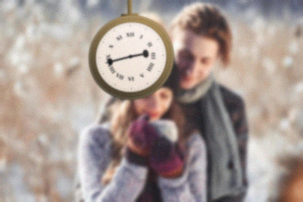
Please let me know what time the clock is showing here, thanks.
2:43
